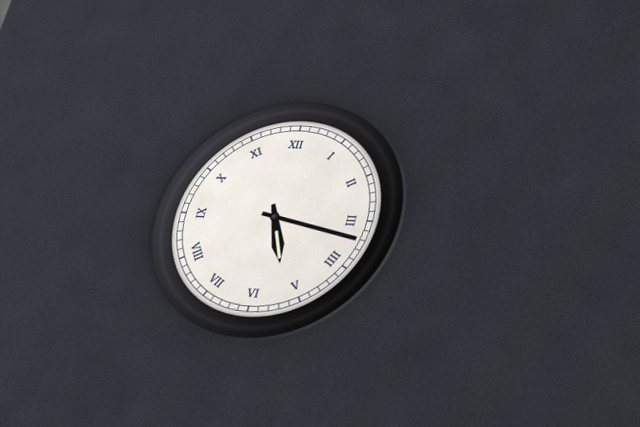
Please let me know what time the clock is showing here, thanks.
5:17
